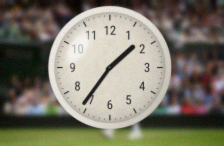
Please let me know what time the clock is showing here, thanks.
1:36
